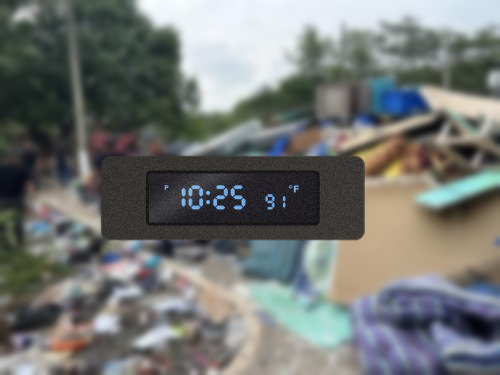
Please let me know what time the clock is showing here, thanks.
10:25
